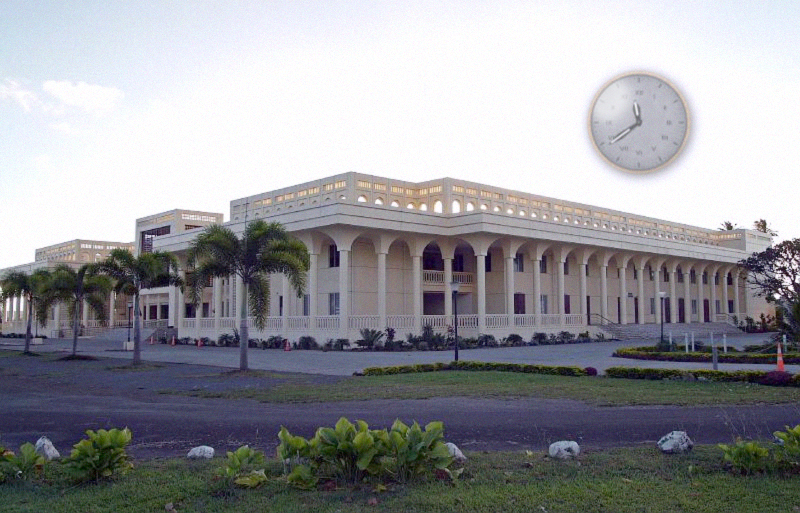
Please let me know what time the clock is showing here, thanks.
11:39
